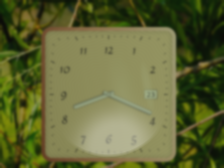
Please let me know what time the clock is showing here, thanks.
8:19
